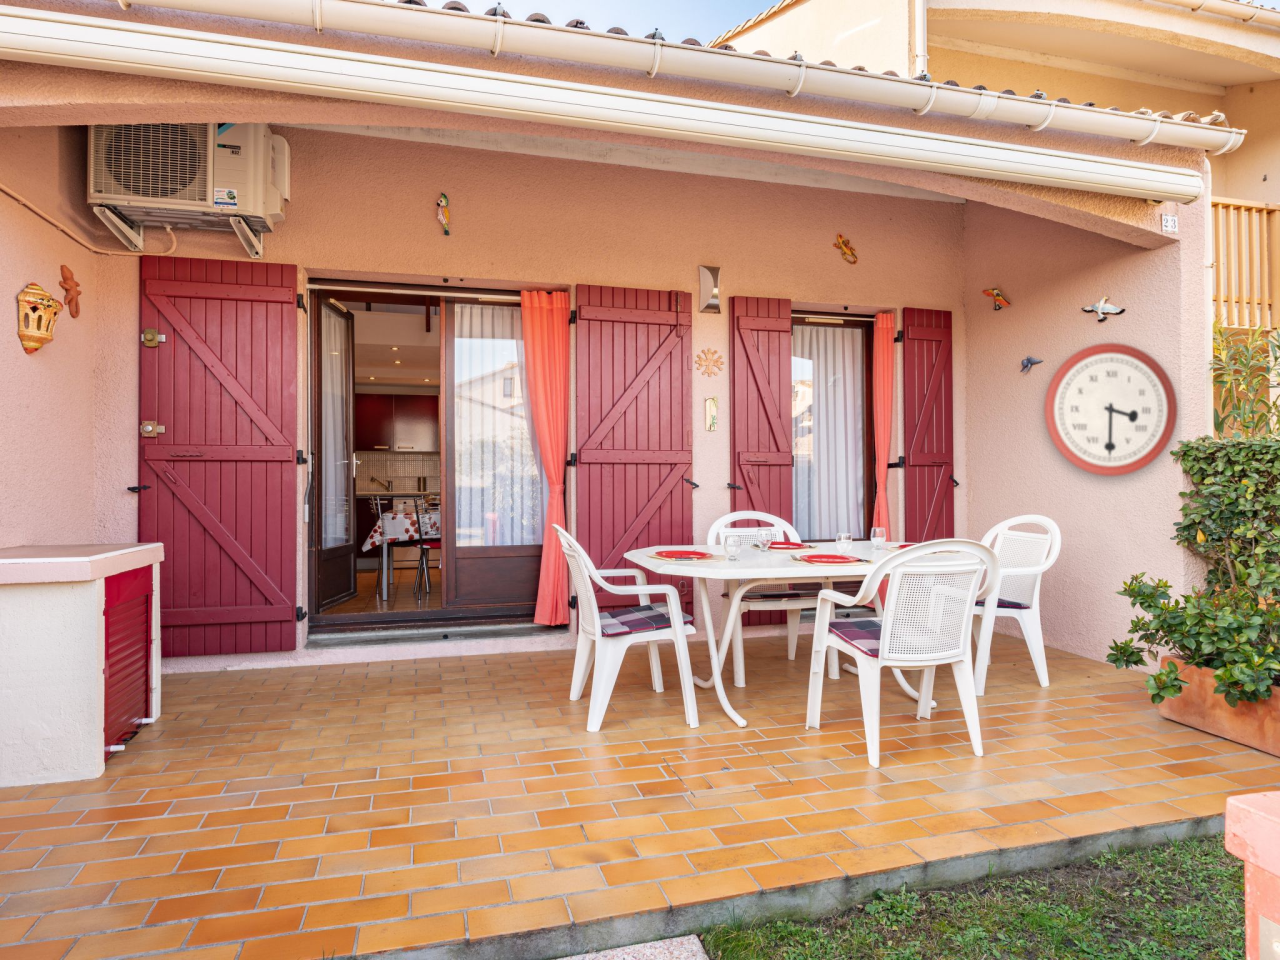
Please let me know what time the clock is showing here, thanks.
3:30
